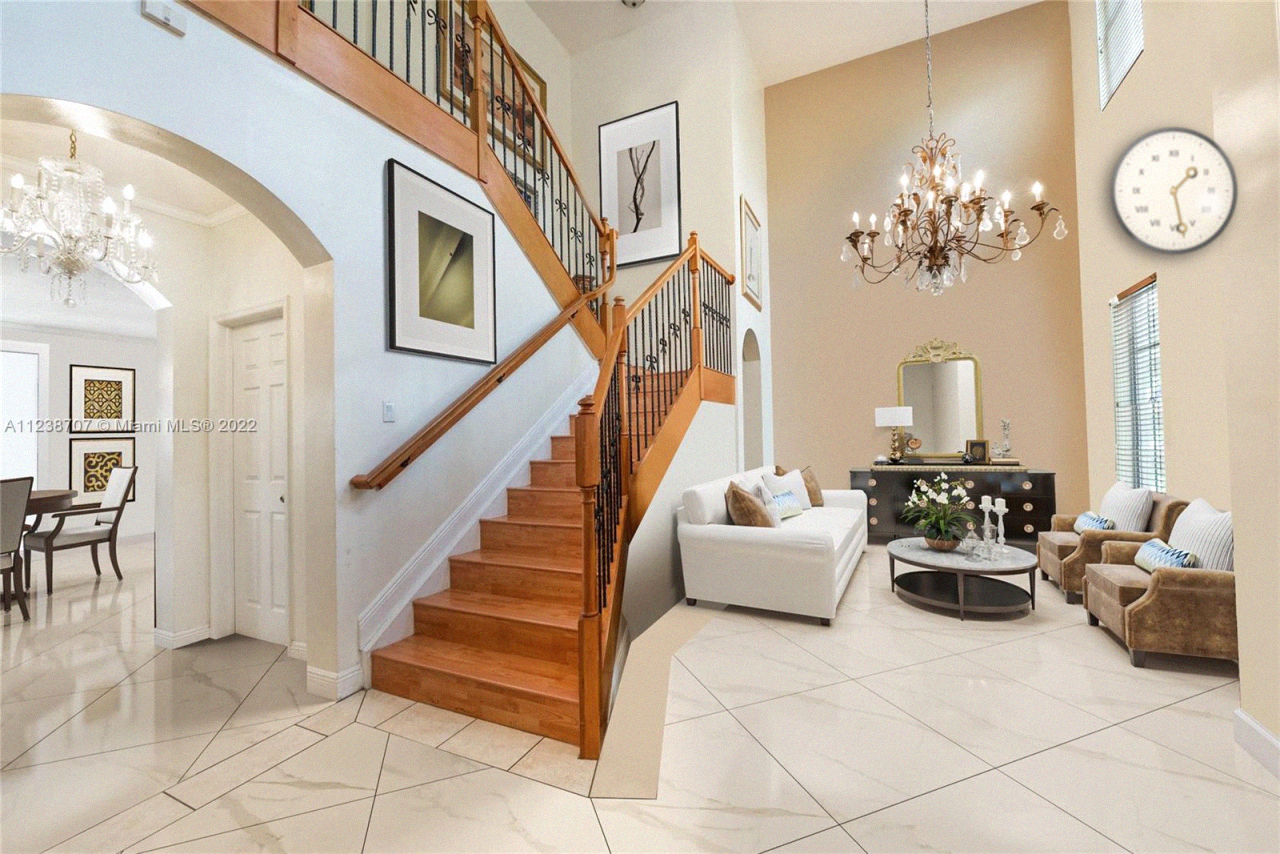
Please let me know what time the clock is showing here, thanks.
1:28
